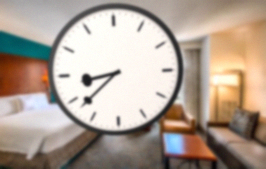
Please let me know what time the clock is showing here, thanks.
8:38
